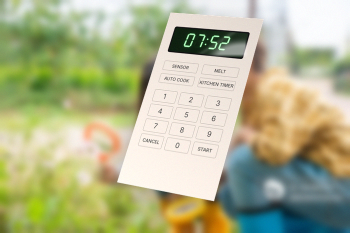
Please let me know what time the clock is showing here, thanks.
7:52
